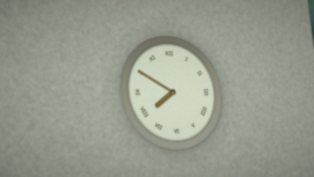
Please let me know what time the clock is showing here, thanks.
7:50
